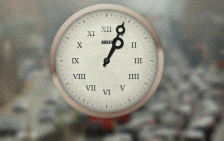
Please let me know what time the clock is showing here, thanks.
1:04
